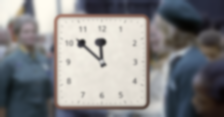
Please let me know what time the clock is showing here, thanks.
11:52
